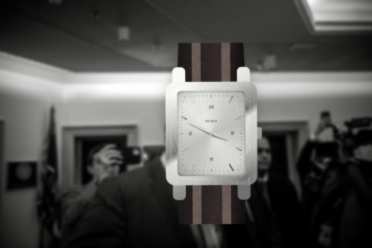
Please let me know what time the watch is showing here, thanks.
3:49
